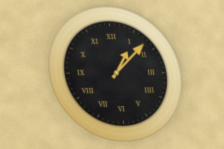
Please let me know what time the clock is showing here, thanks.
1:08
